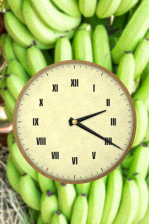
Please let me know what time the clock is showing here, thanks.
2:20
